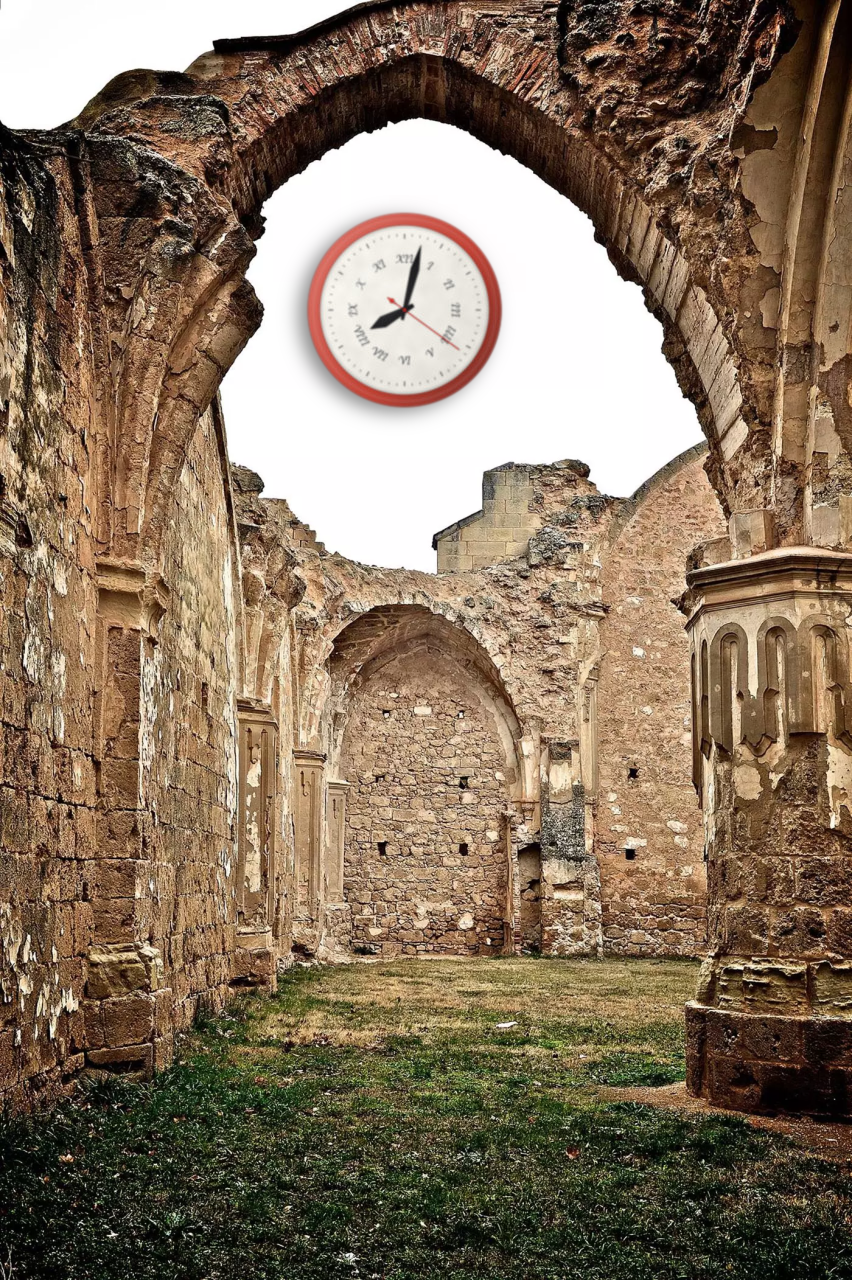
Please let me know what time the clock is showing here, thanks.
8:02:21
